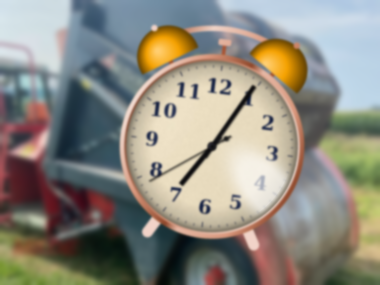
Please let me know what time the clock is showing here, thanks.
7:04:39
